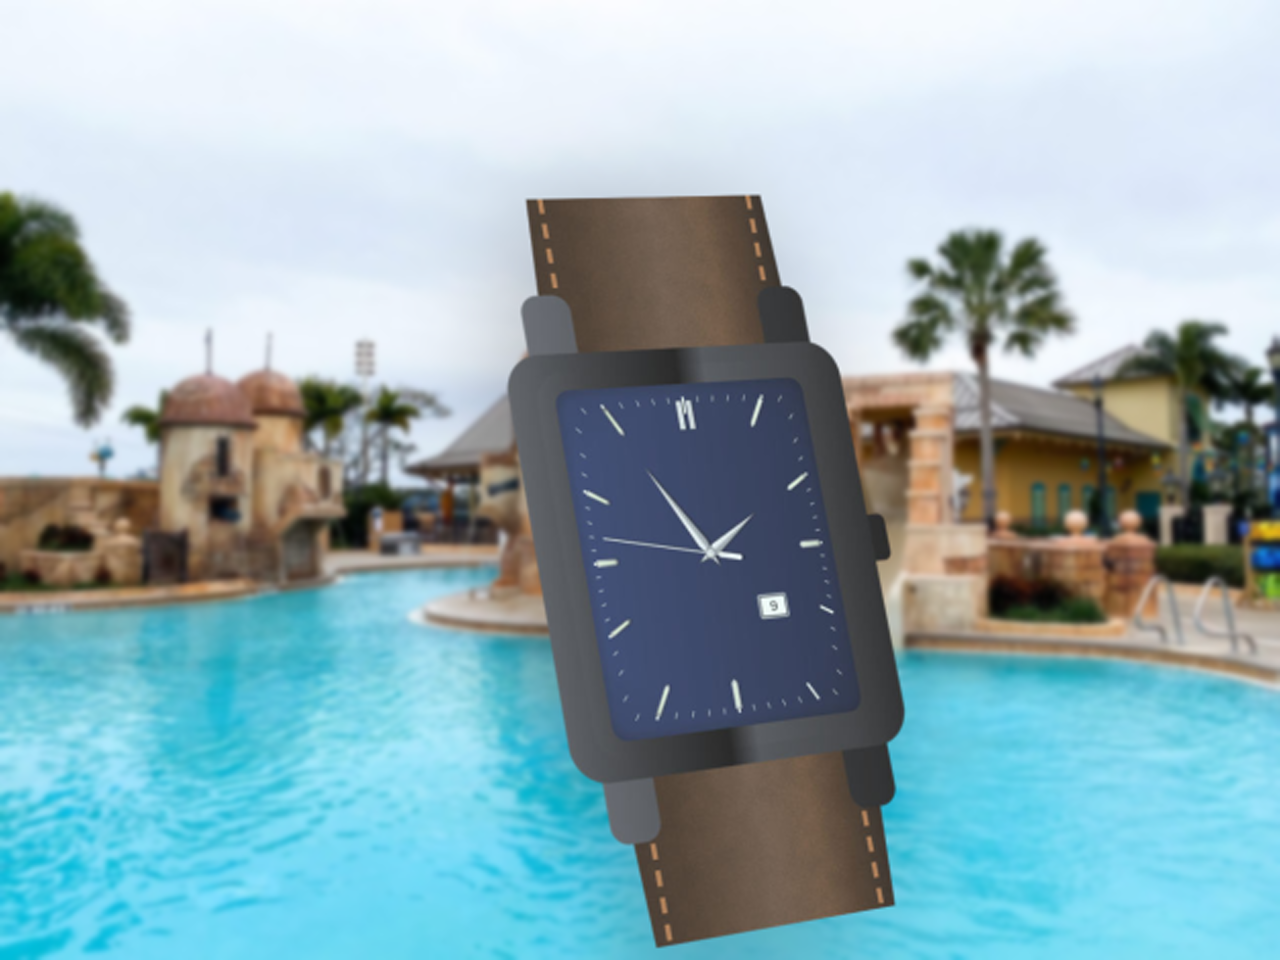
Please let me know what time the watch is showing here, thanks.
1:54:47
